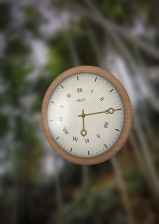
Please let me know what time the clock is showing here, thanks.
6:15
